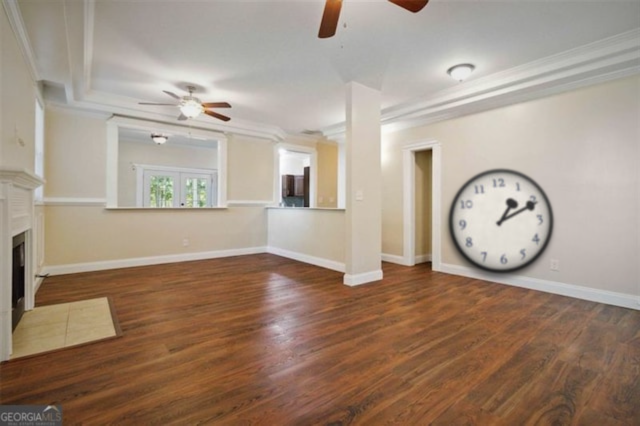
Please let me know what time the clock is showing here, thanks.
1:11
